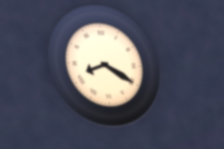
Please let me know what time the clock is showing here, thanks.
8:20
